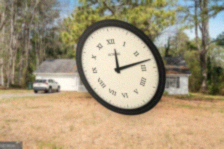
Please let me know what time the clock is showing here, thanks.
12:13
